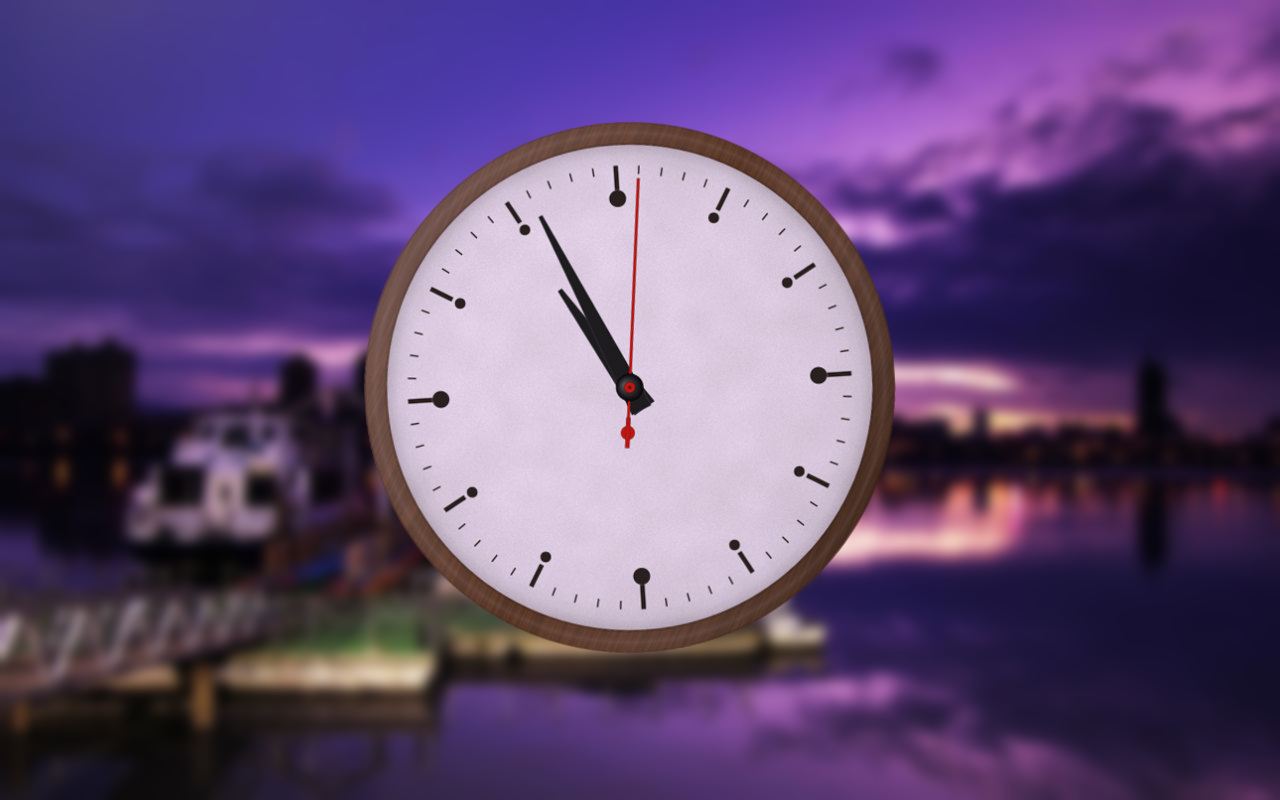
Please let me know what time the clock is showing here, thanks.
10:56:01
